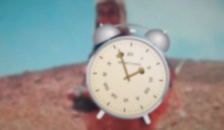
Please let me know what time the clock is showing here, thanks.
1:56
